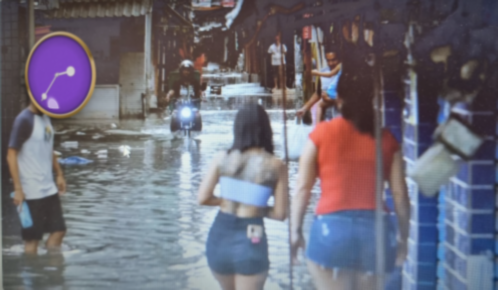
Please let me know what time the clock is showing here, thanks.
2:36
